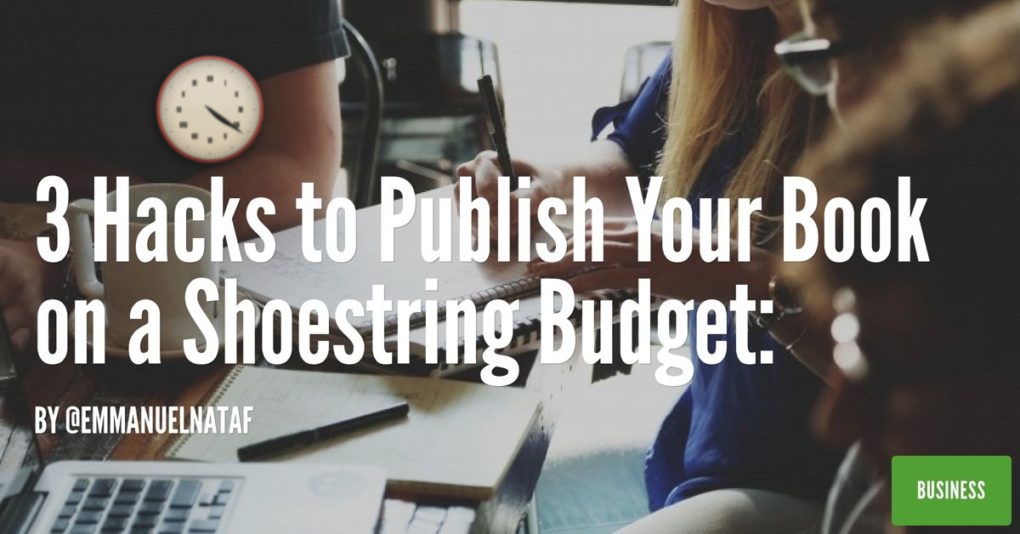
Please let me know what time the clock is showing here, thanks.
4:21
